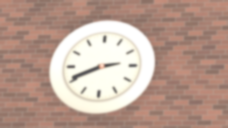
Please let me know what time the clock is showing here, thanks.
2:41
